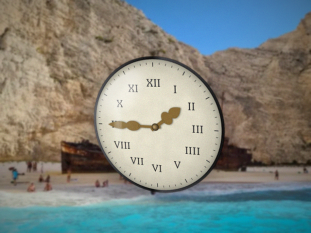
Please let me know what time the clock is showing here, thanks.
1:45
